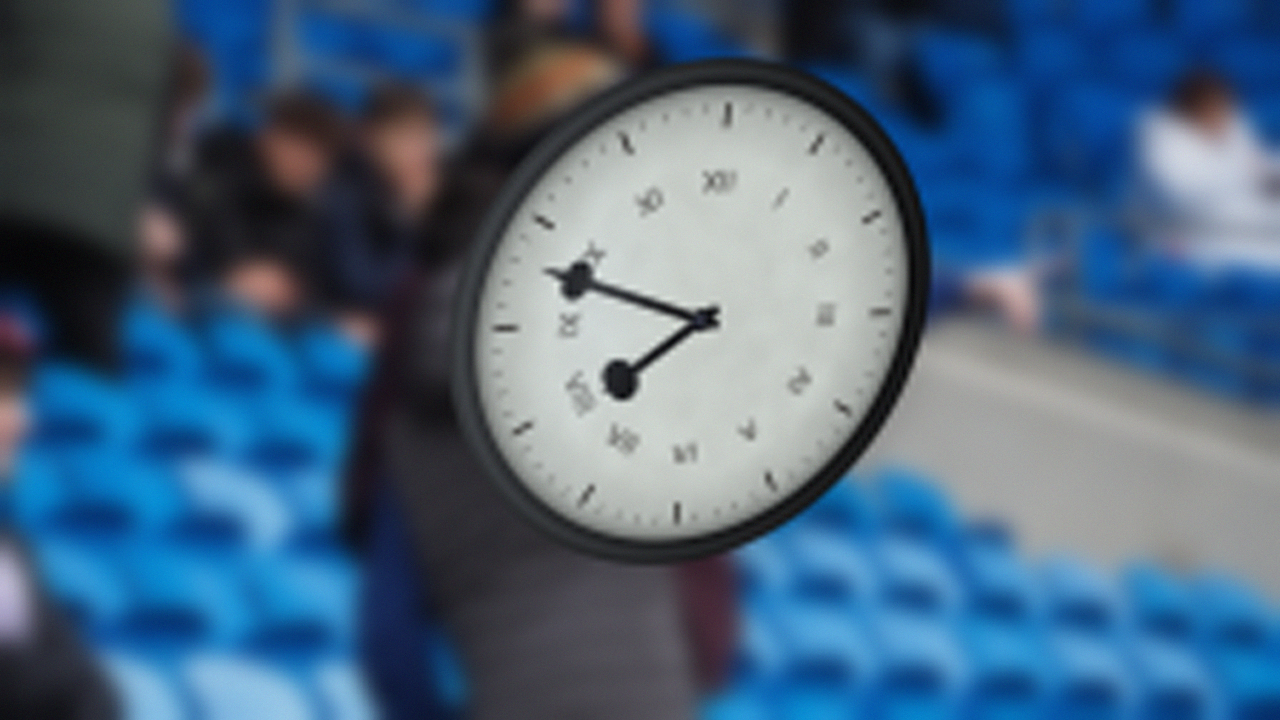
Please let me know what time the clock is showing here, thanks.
7:48
